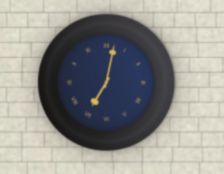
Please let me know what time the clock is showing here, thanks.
7:02
